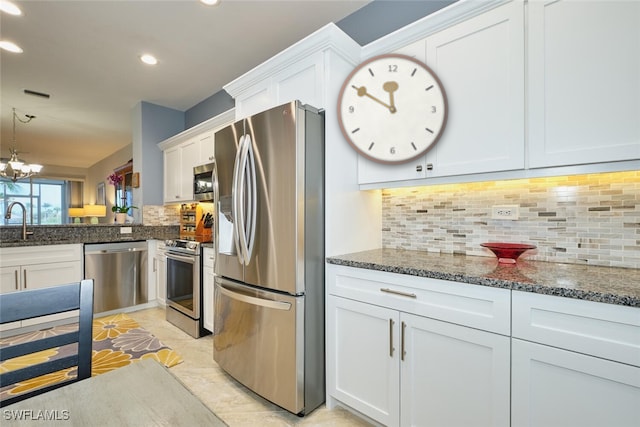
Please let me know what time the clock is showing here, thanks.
11:50
